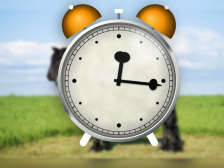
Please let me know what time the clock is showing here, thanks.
12:16
